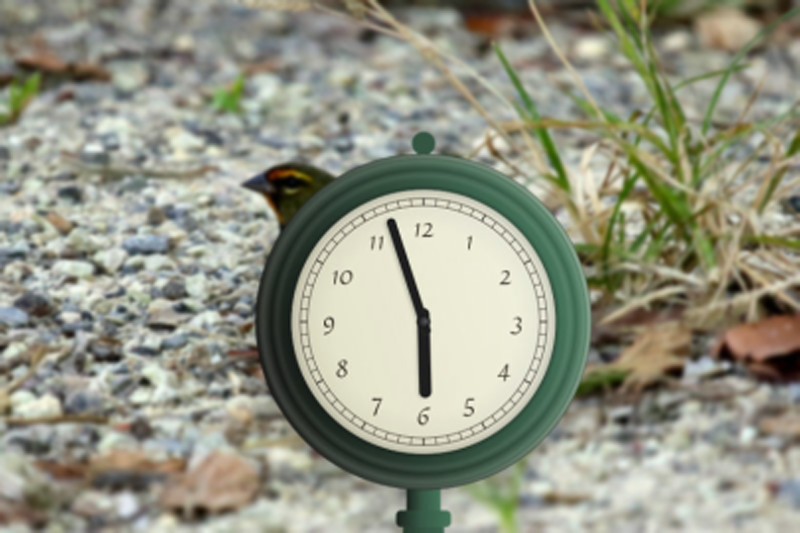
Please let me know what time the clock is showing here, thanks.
5:57
